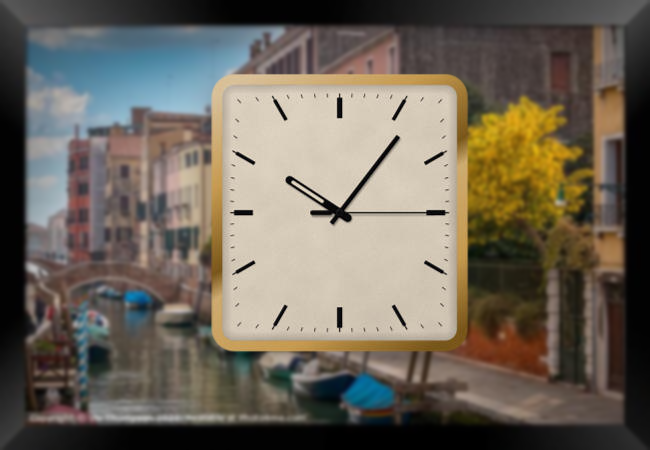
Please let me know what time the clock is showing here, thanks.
10:06:15
